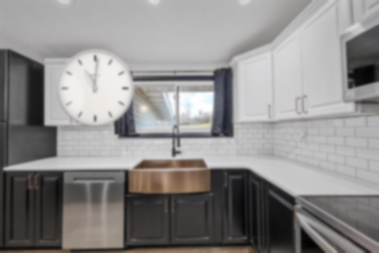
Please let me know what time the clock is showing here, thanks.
11:01
